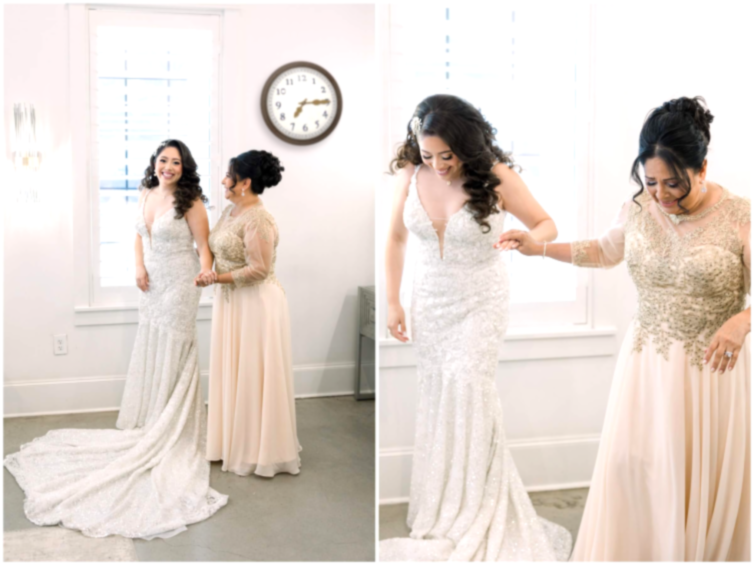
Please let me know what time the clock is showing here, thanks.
7:15
